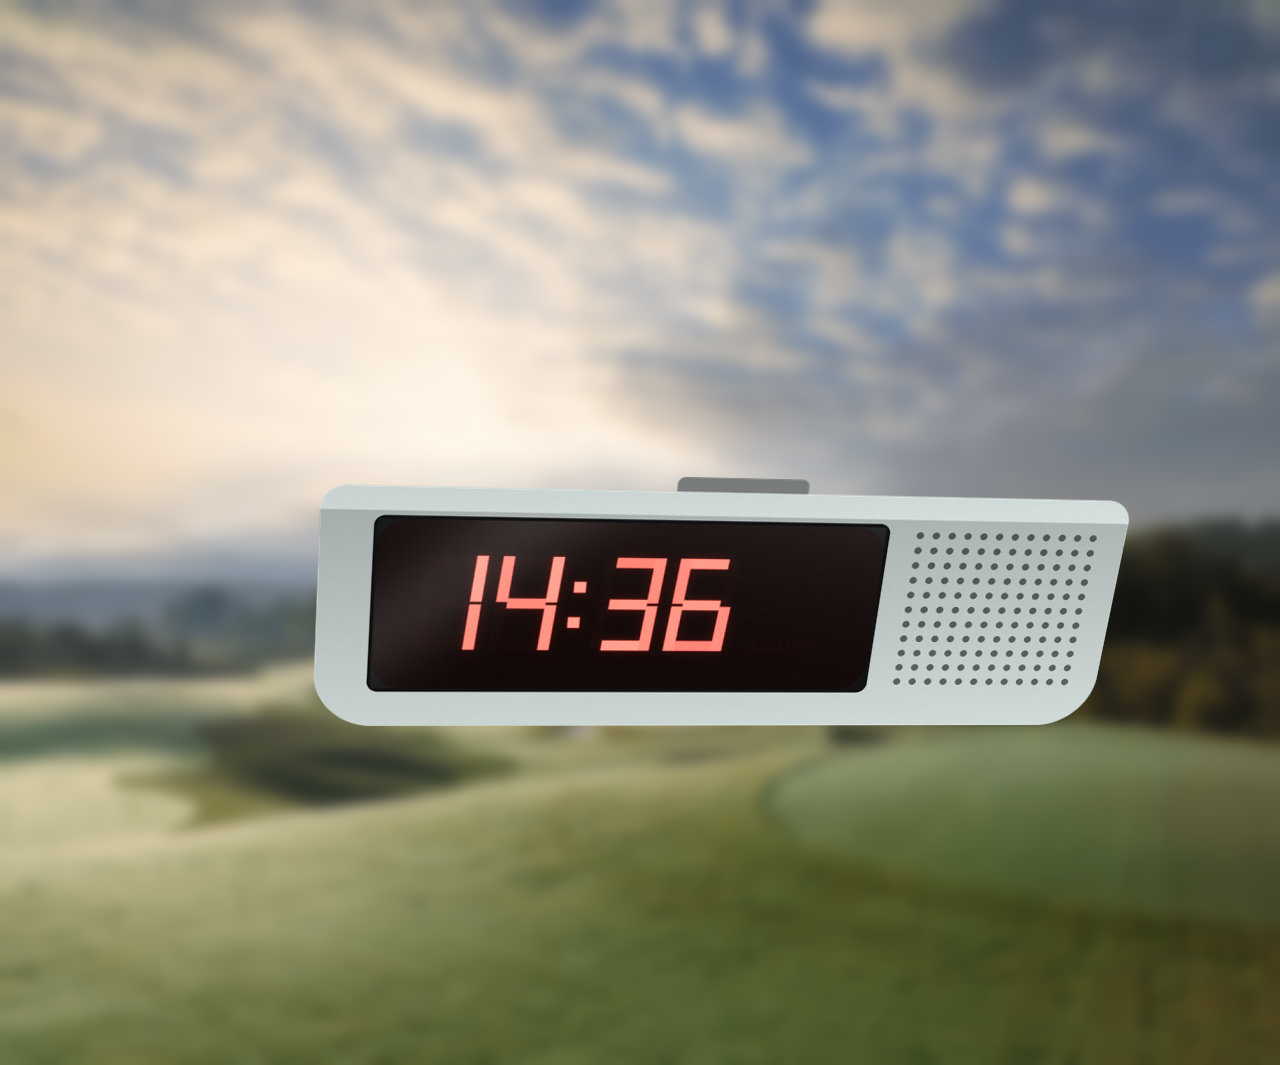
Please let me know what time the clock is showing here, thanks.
14:36
